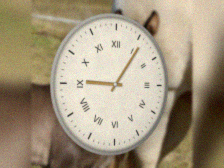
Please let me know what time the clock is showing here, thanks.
9:06
